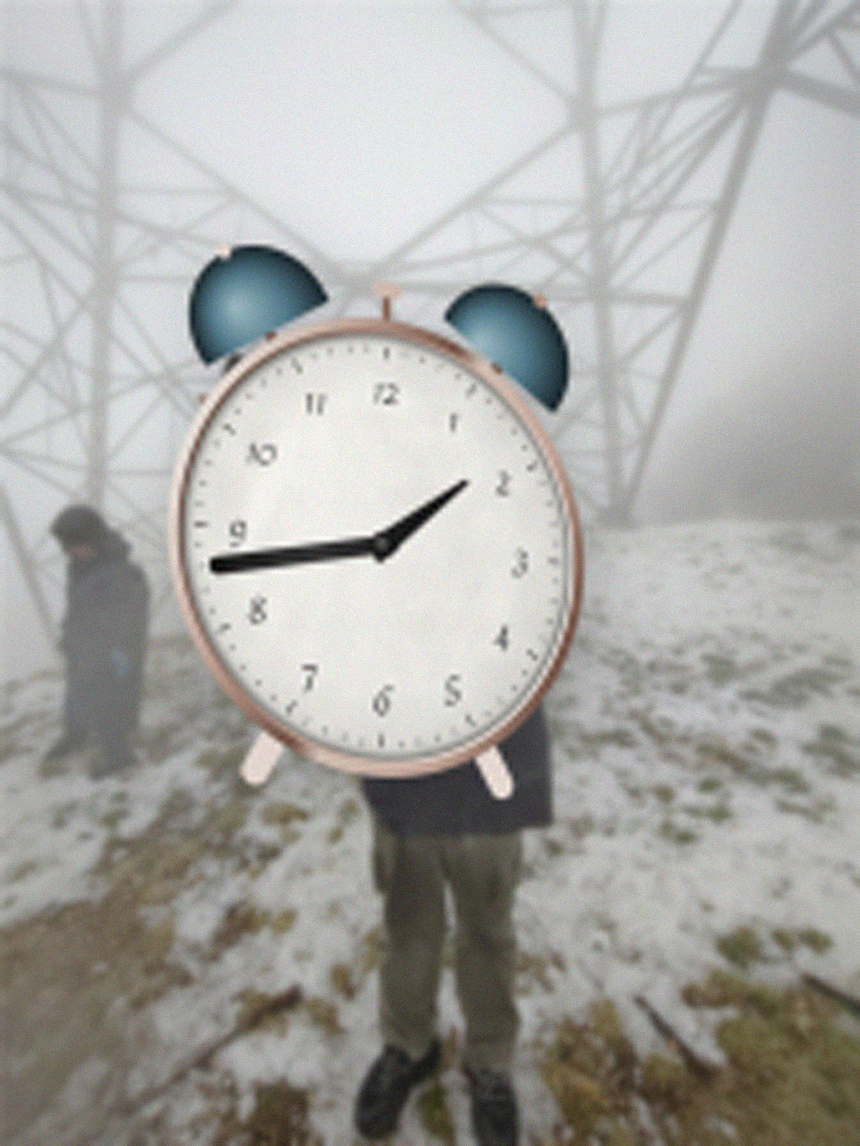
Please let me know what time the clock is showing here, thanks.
1:43
